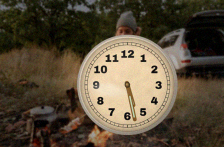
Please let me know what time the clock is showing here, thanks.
5:28
